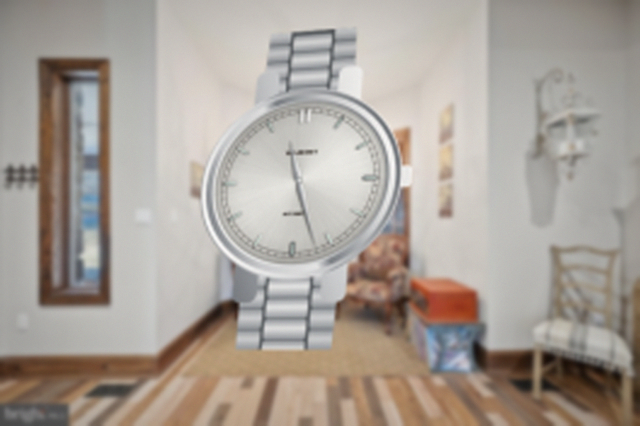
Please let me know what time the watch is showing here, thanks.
11:27
